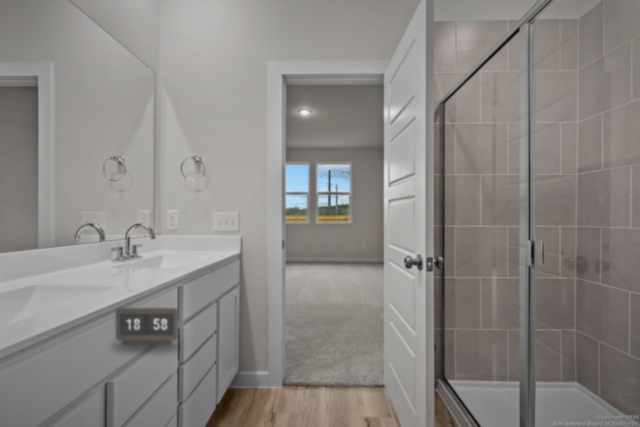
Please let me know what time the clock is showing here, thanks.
18:58
